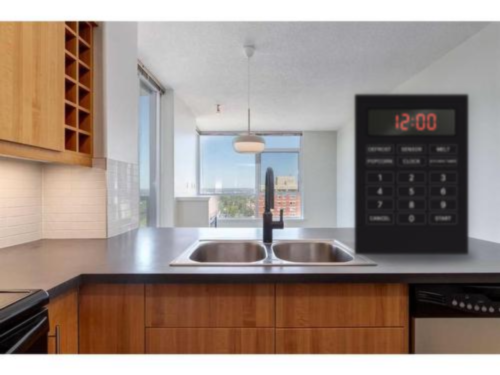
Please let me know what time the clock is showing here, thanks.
12:00
